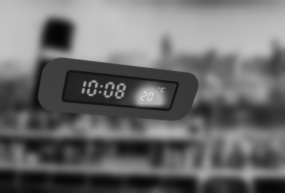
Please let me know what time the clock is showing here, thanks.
10:08
